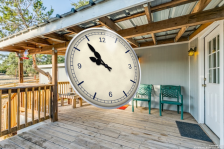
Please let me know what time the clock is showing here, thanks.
9:54
